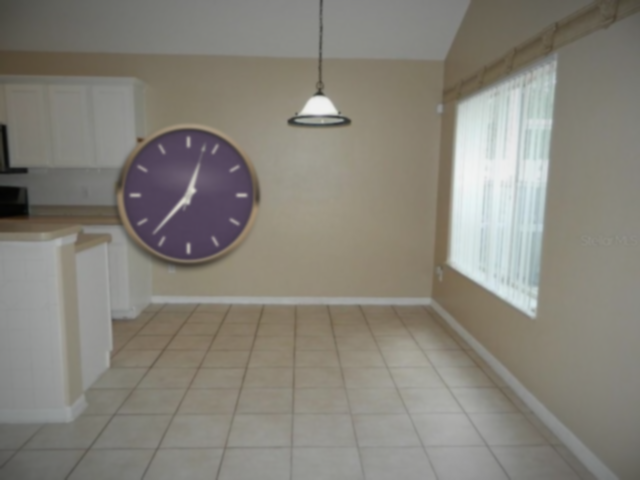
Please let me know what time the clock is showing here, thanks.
12:37:03
